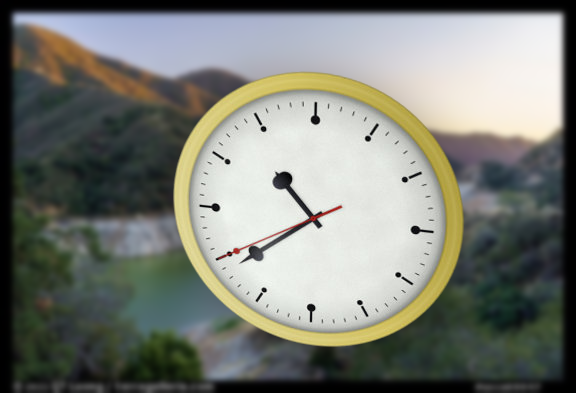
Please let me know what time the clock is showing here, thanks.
10:38:40
